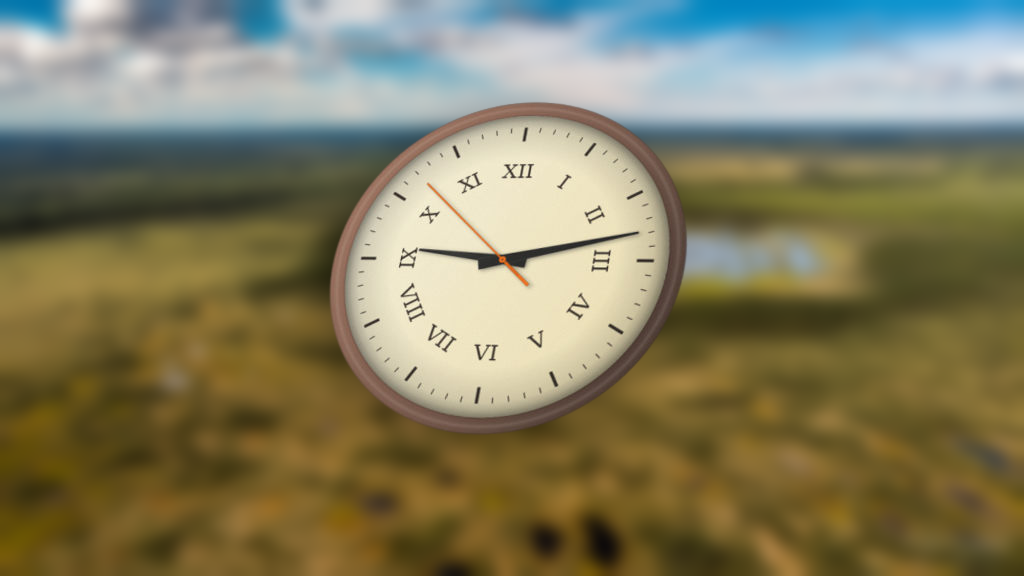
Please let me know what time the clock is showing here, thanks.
9:12:52
